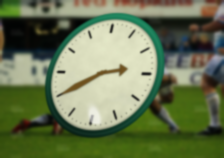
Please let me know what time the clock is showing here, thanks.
2:40
